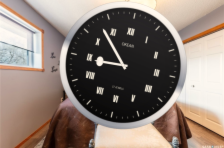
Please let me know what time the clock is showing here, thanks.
8:53
